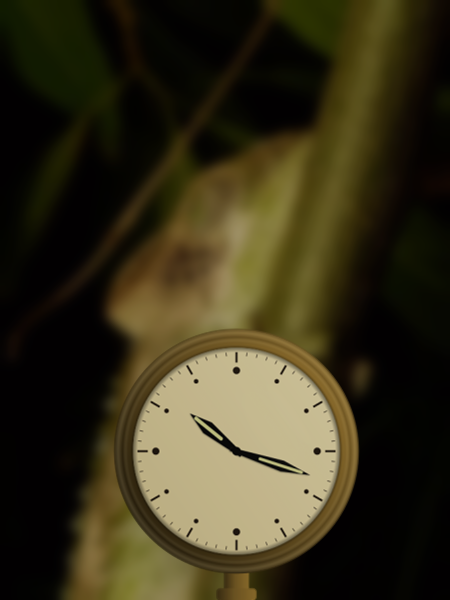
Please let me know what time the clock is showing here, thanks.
10:18
